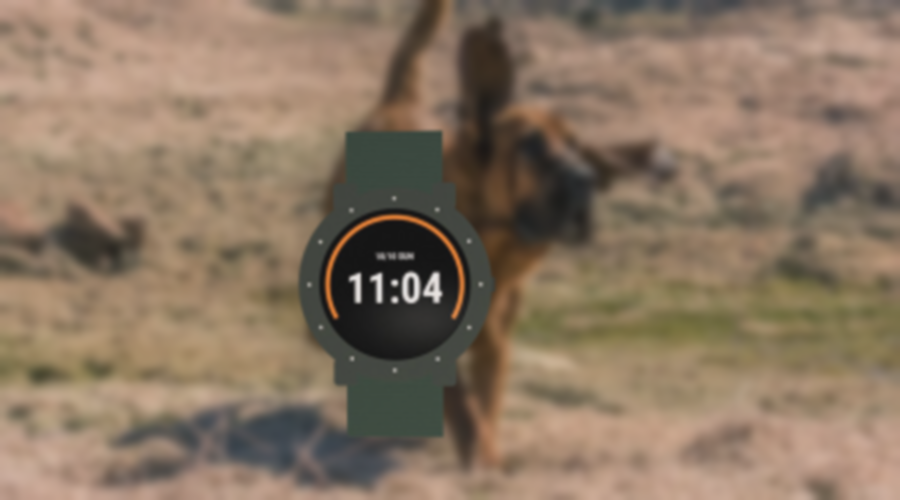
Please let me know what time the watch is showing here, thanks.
11:04
